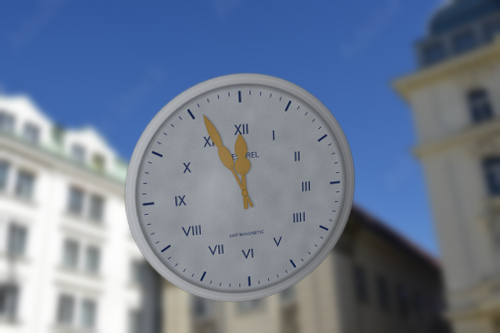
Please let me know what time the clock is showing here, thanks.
11:56
